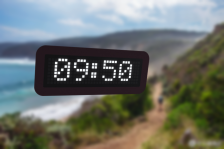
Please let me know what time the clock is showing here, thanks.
9:50
